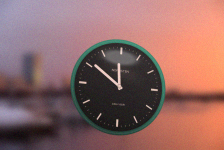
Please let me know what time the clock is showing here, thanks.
11:51
